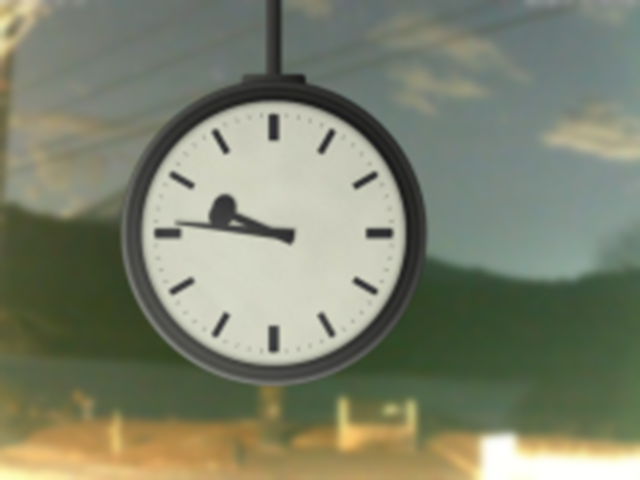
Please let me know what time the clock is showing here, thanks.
9:46
